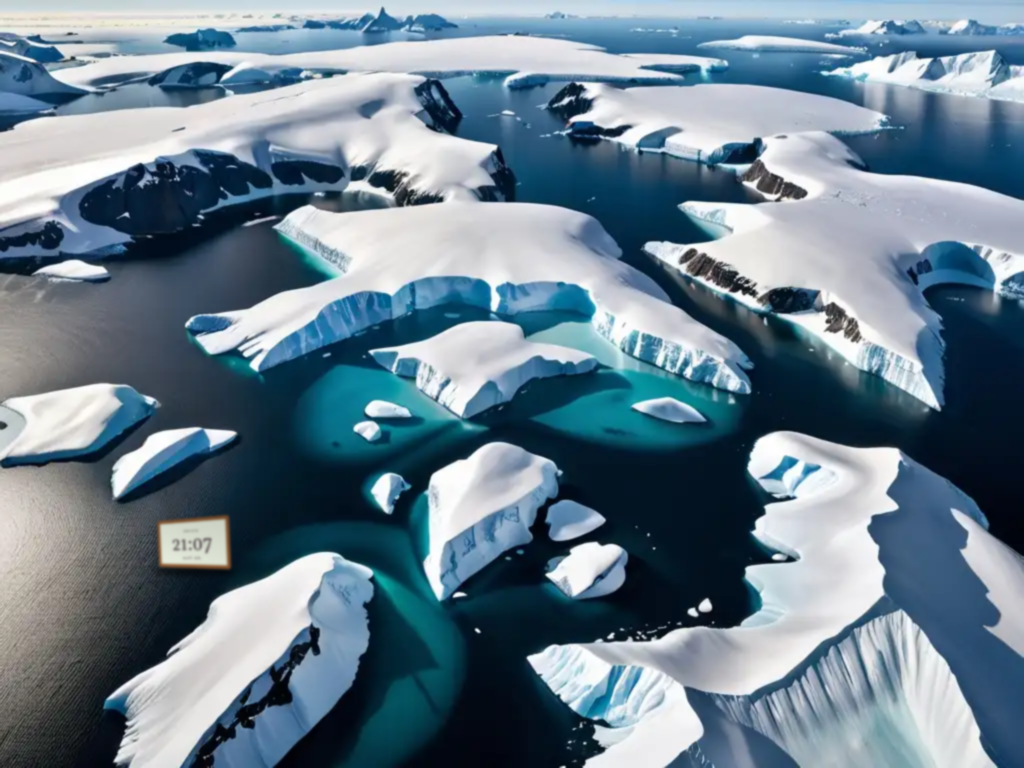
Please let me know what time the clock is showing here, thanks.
21:07
